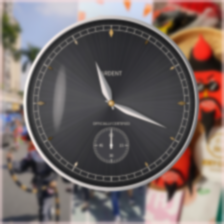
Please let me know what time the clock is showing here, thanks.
11:19
